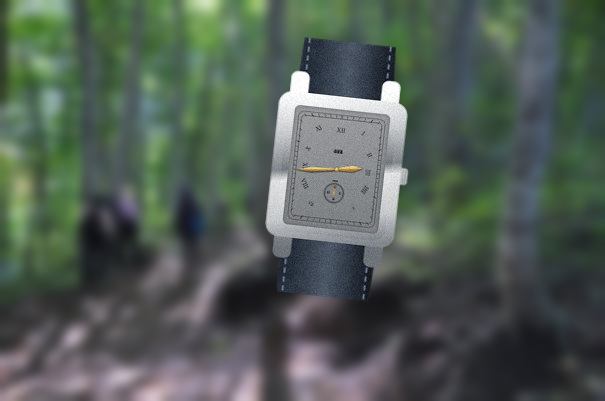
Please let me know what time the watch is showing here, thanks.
2:44
